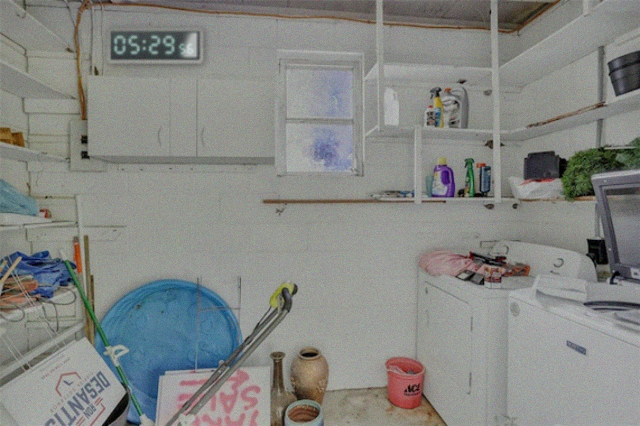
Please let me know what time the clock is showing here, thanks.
5:29:56
